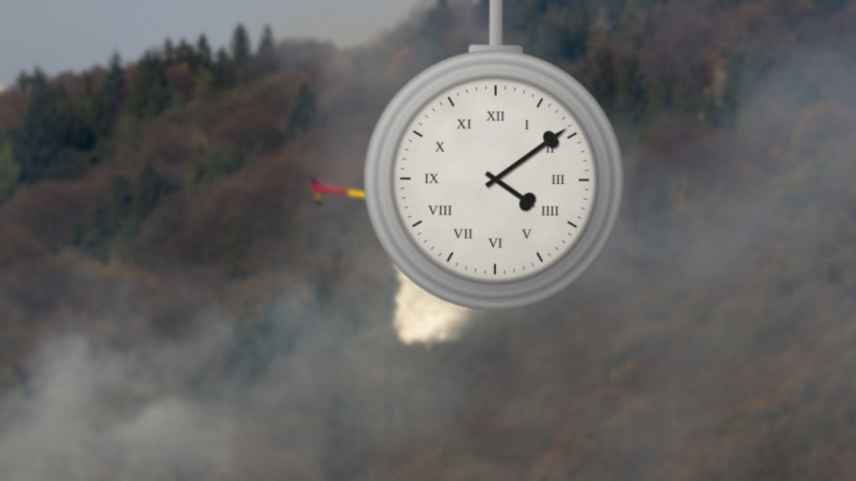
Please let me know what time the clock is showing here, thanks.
4:09
